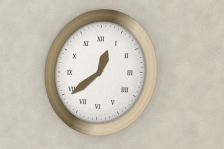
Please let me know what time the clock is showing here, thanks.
12:39
